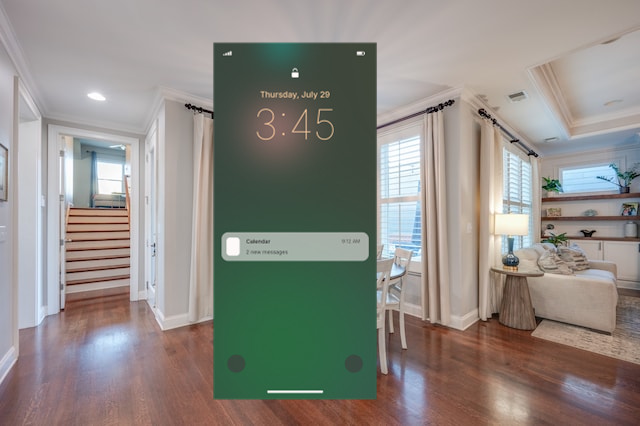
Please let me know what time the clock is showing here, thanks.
3:45
